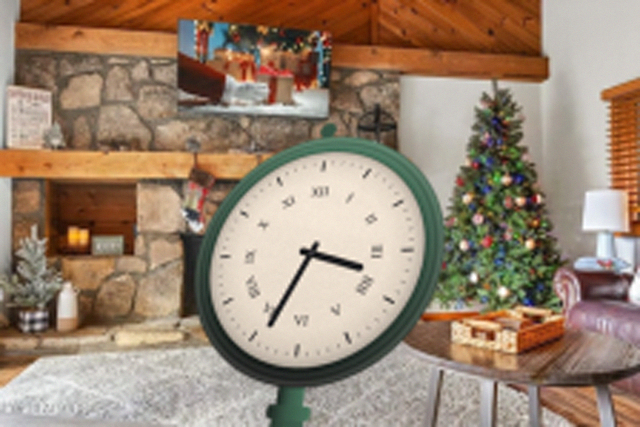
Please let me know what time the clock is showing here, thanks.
3:34
